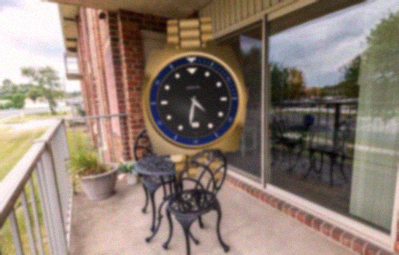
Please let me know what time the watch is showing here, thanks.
4:32
